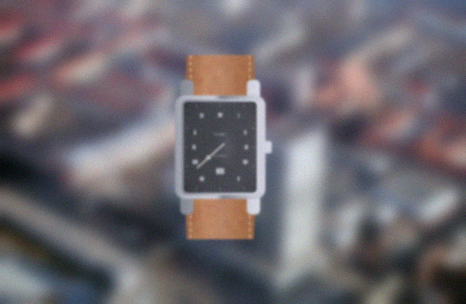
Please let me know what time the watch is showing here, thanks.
7:38
